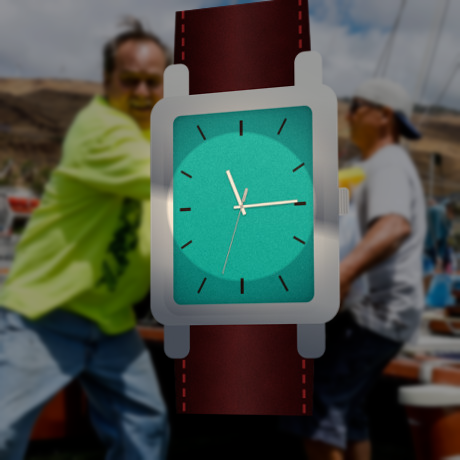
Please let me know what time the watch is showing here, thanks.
11:14:33
